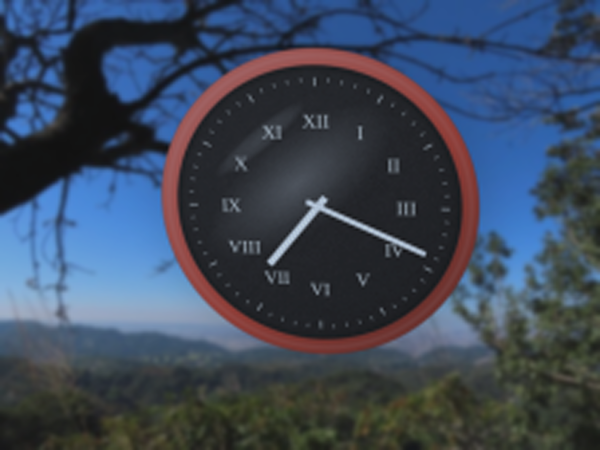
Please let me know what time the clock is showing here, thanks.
7:19
